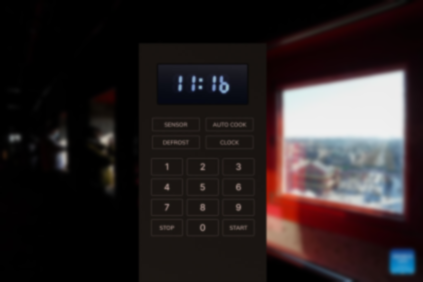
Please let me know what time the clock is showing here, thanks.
11:16
